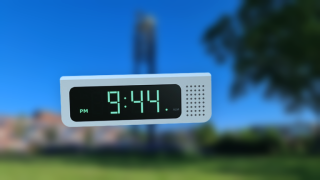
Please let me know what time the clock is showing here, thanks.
9:44
